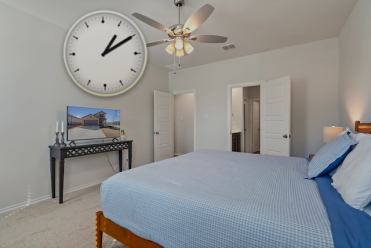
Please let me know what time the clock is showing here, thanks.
1:10
